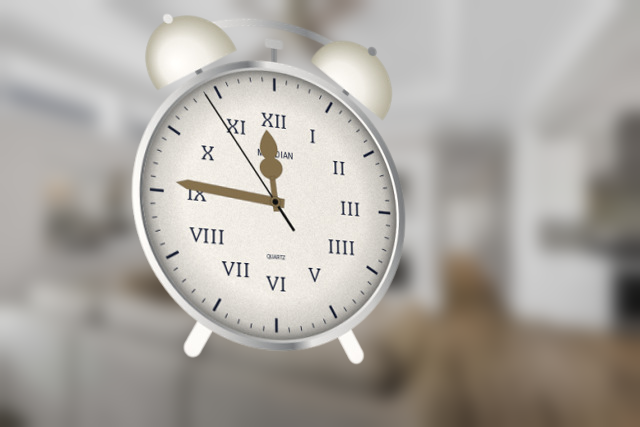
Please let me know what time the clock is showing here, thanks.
11:45:54
